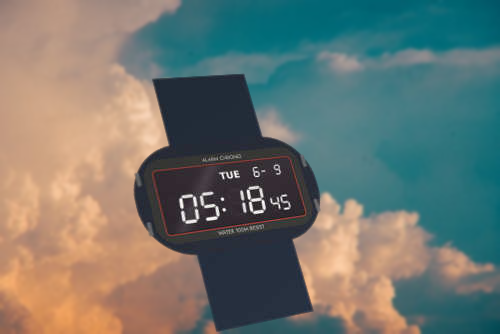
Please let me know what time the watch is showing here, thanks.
5:18:45
